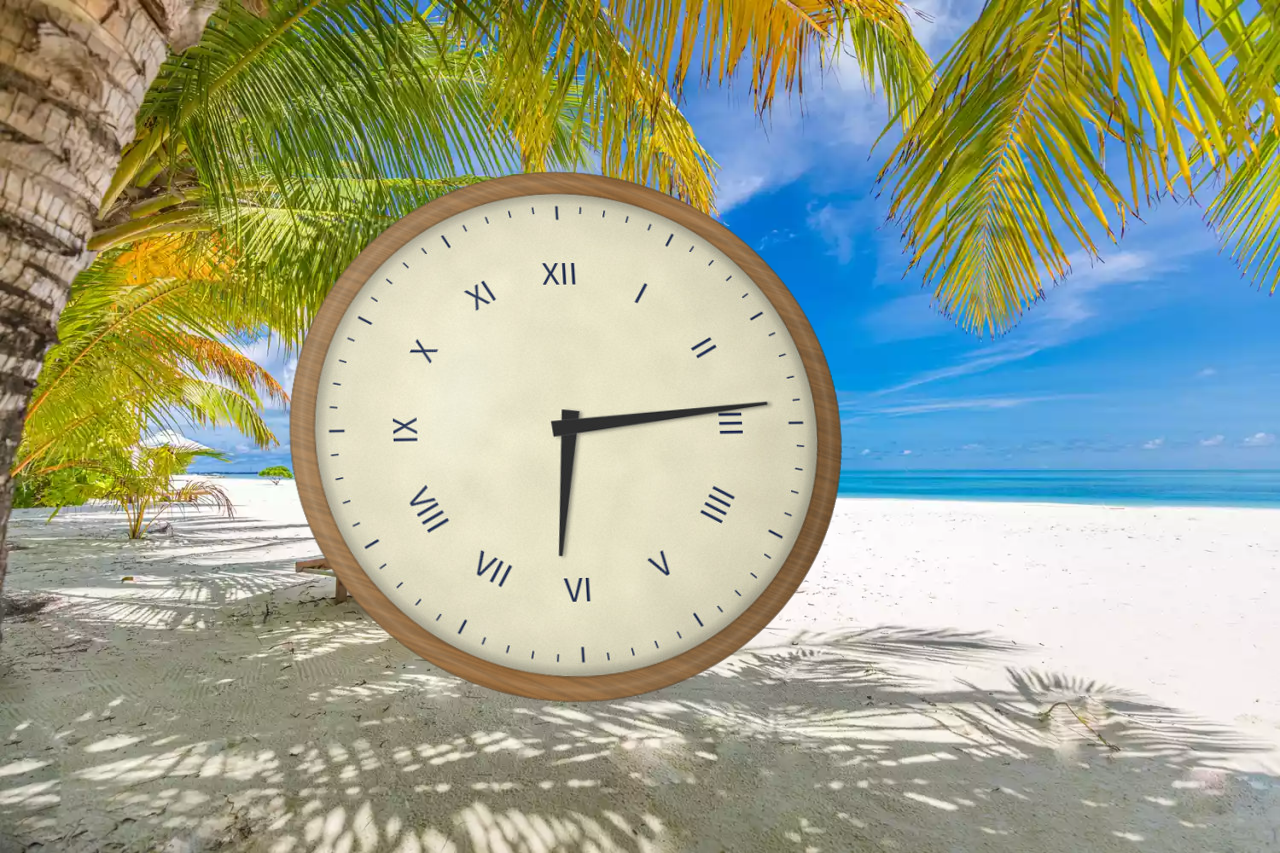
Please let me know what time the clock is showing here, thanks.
6:14
